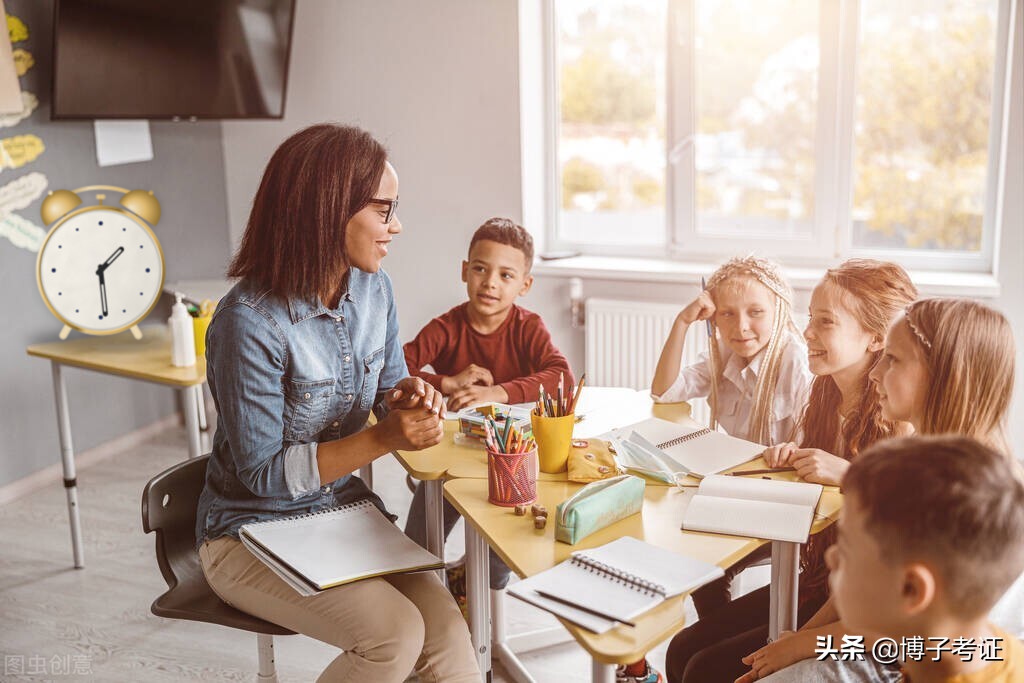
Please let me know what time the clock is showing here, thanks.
1:29
